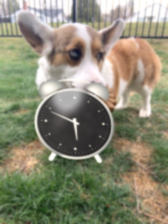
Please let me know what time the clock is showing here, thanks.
5:49
